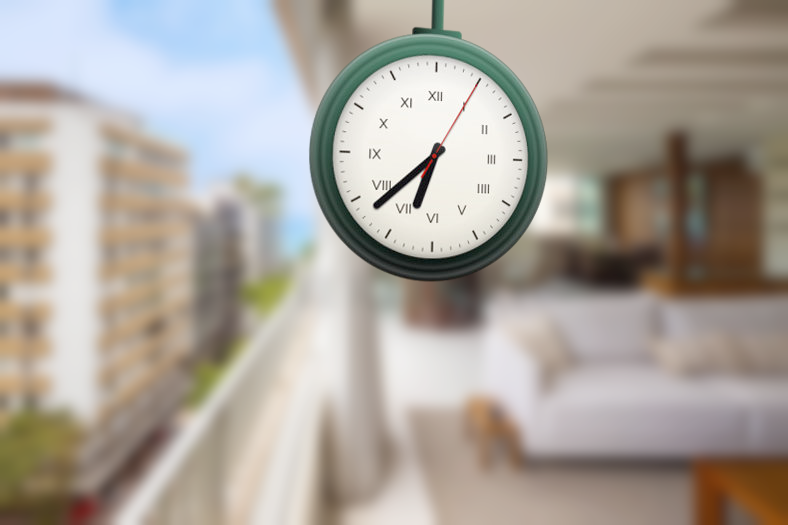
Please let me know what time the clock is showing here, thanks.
6:38:05
